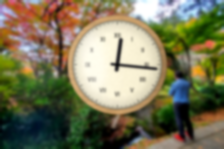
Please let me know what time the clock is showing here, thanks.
12:16
